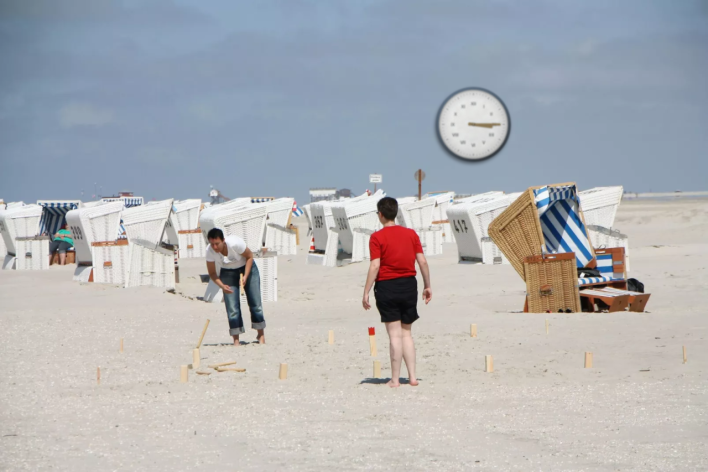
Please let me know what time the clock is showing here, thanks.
3:15
